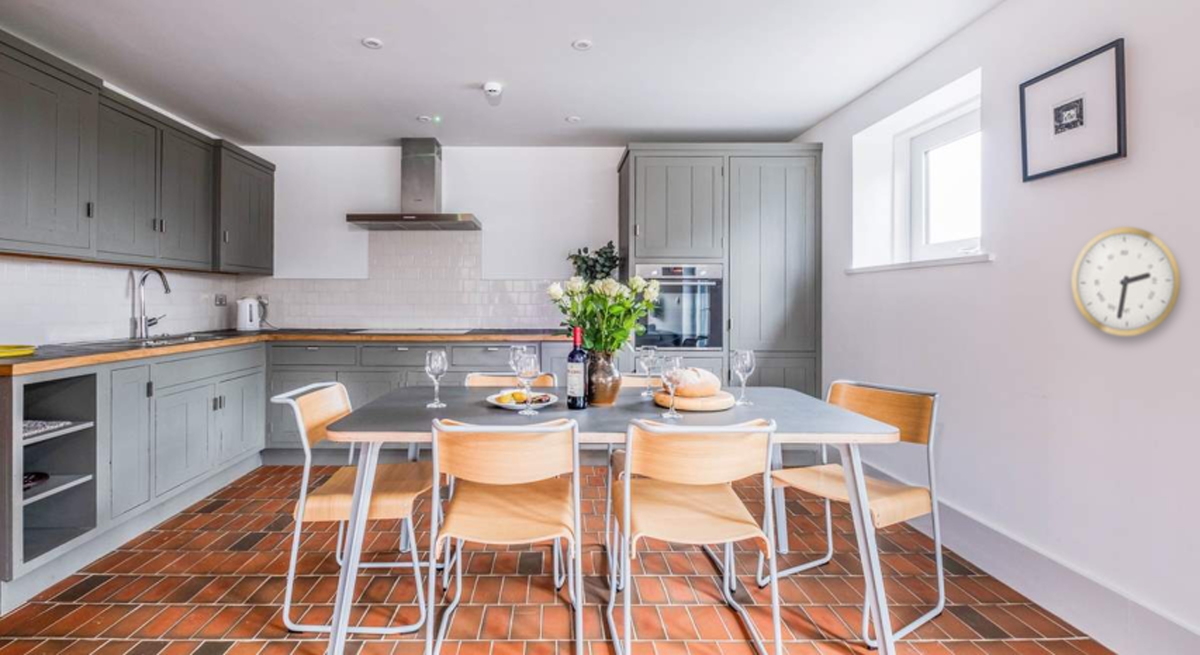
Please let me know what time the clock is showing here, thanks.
2:32
